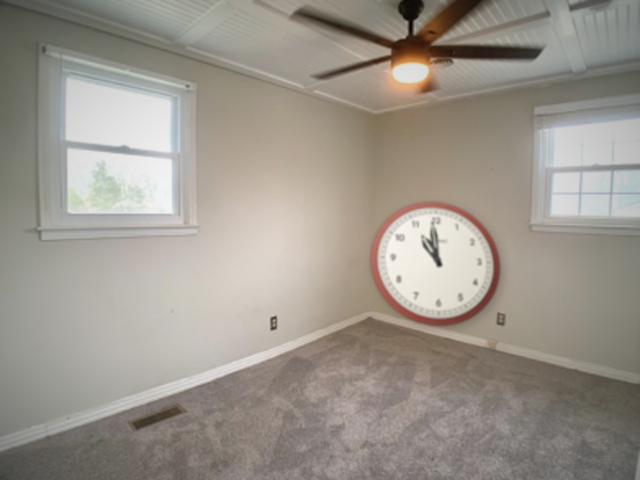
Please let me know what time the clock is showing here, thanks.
10:59
